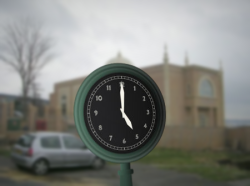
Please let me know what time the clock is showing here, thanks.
5:00
